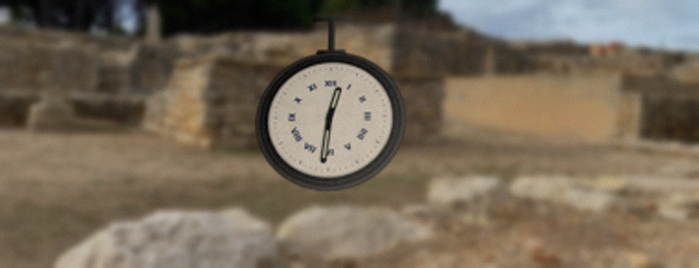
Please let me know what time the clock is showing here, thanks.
12:31
